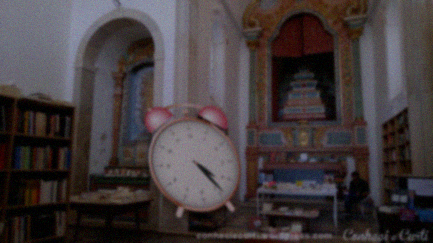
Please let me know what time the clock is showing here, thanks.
4:24
